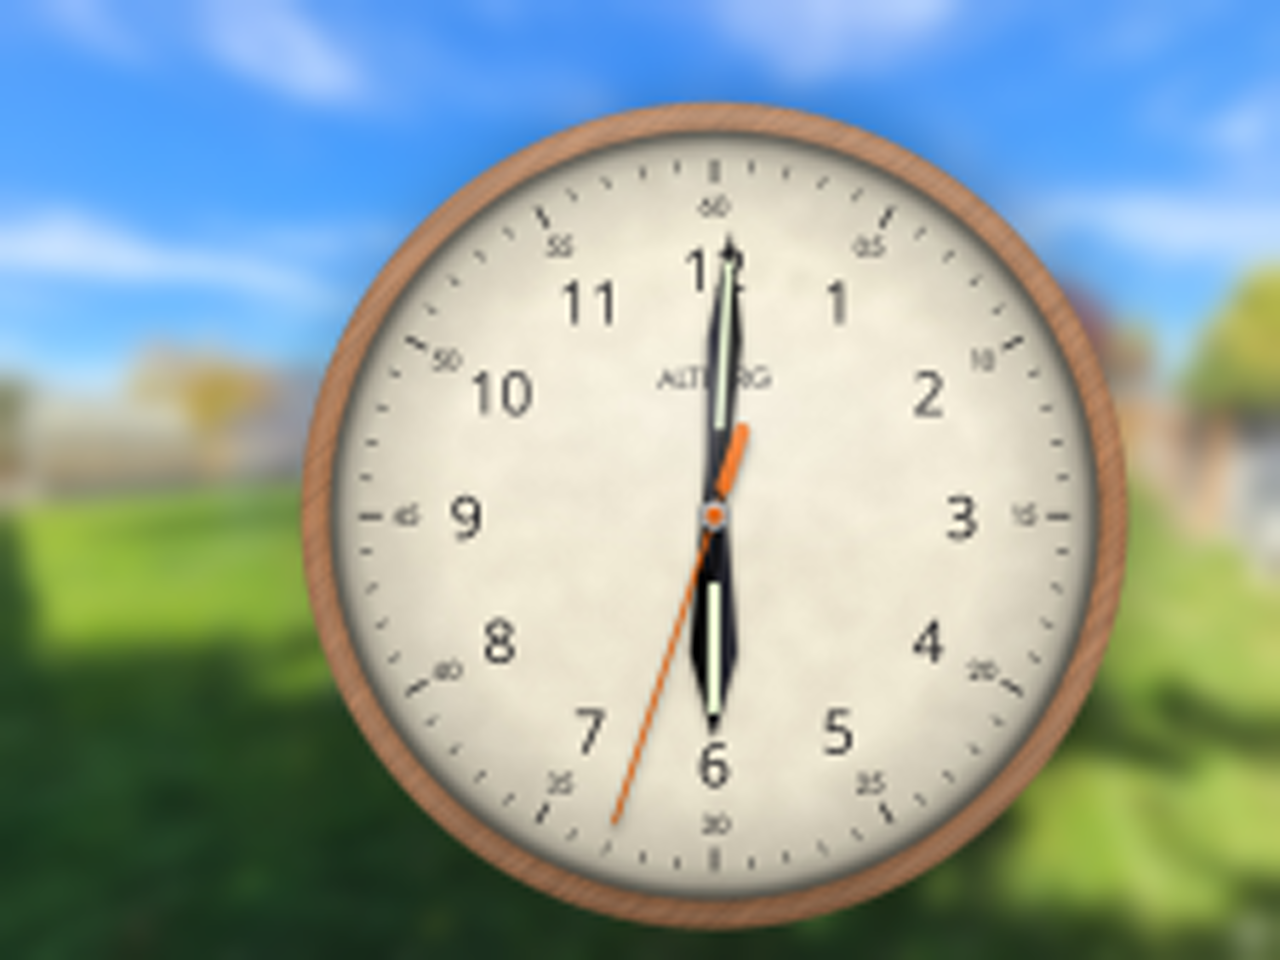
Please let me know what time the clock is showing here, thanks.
6:00:33
